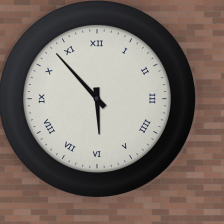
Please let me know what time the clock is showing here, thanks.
5:53
